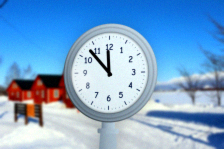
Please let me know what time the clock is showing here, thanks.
11:53
